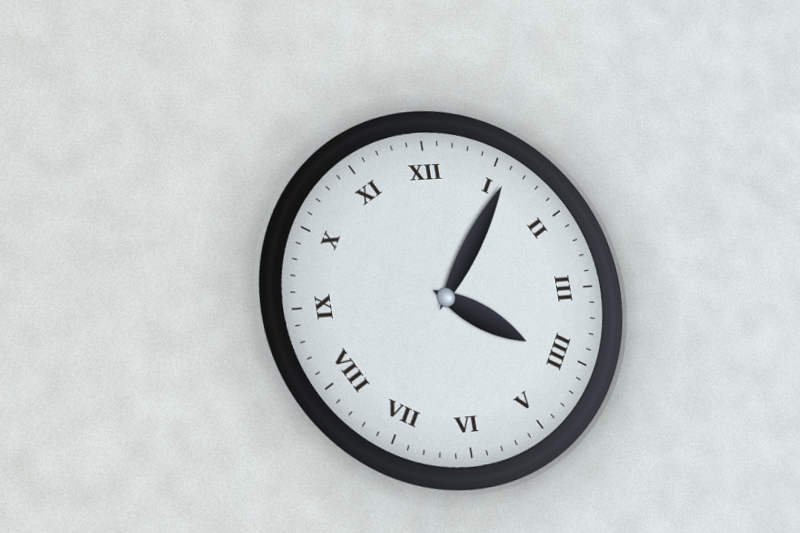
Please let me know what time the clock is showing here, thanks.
4:06
